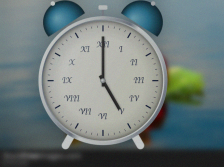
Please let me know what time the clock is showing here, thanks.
5:00
